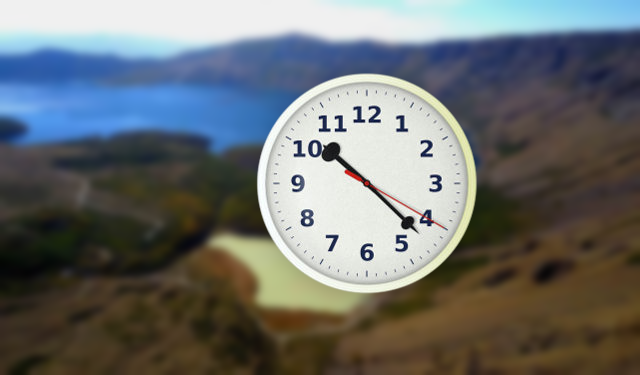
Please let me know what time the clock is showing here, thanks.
10:22:20
